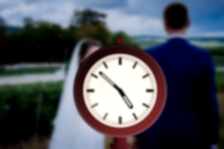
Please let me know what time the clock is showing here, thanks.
4:52
